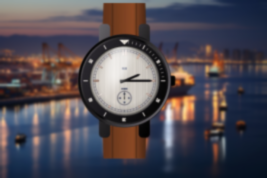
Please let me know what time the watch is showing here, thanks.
2:15
